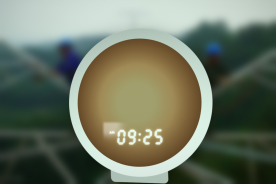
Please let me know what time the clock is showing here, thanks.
9:25
